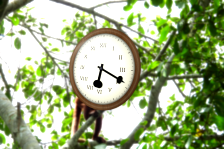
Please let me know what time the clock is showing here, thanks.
6:19
